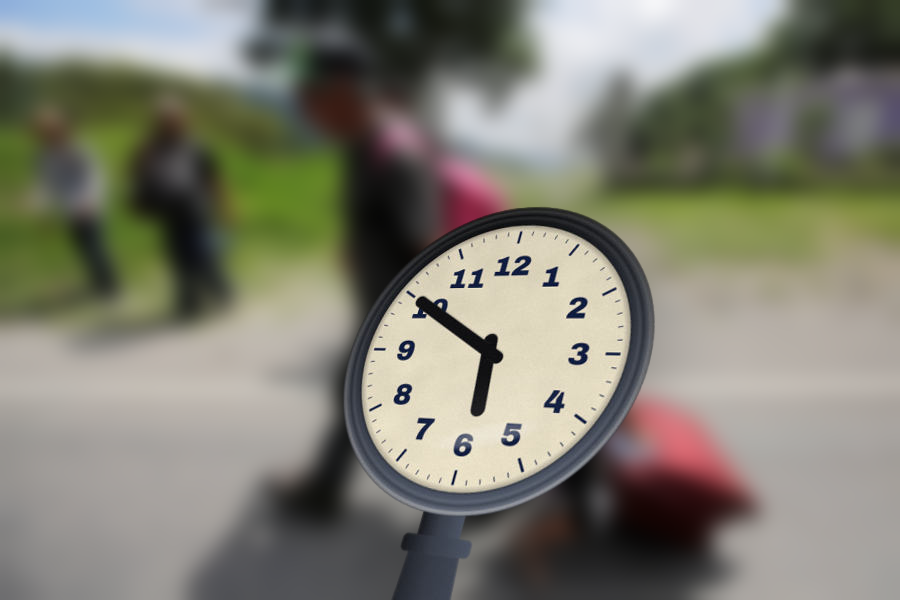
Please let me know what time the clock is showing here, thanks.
5:50
